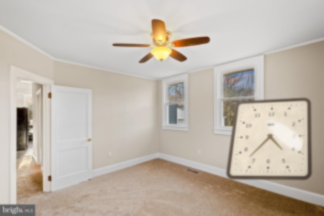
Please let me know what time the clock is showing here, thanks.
4:37
